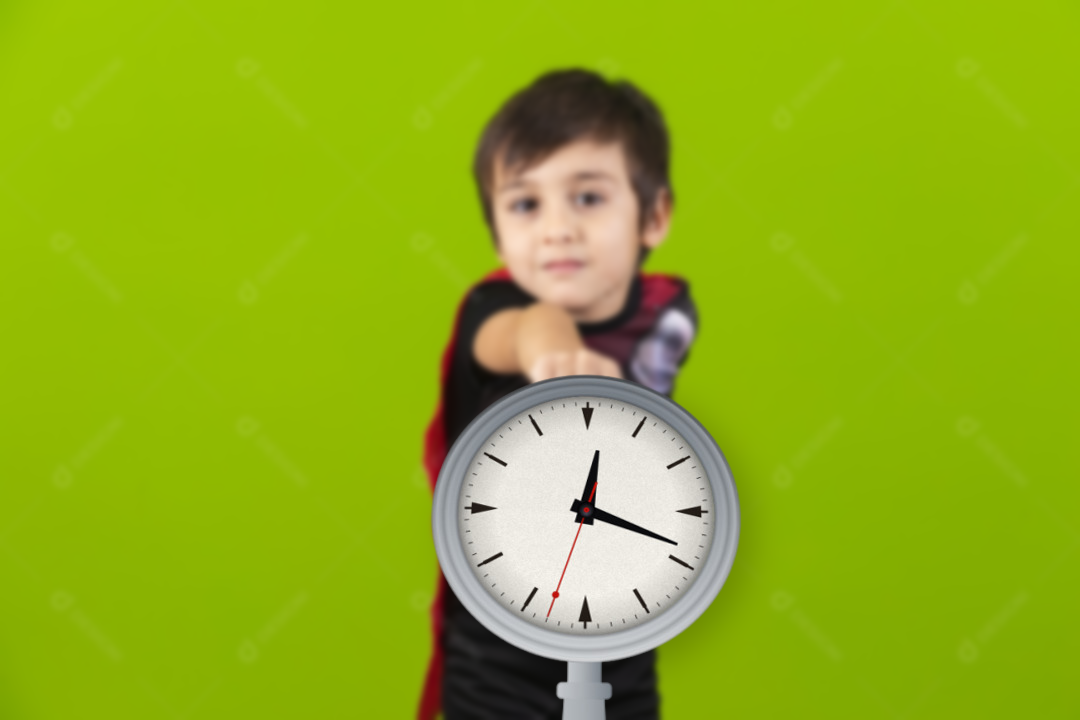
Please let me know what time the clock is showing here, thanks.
12:18:33
